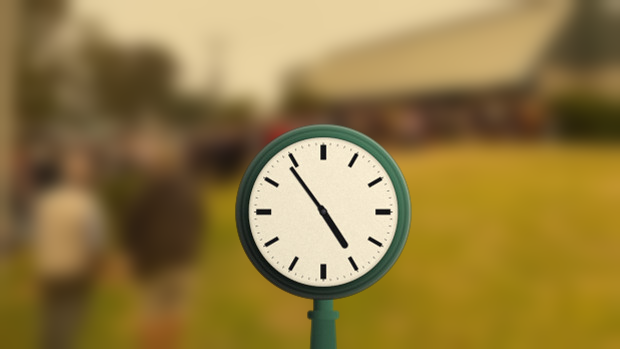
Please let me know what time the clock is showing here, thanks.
4:54
